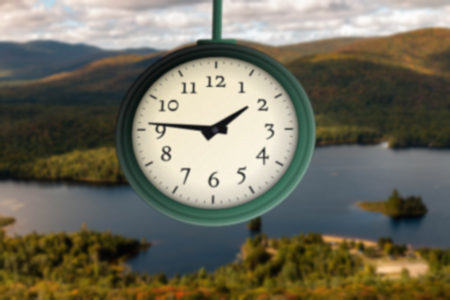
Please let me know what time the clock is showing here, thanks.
1:46
